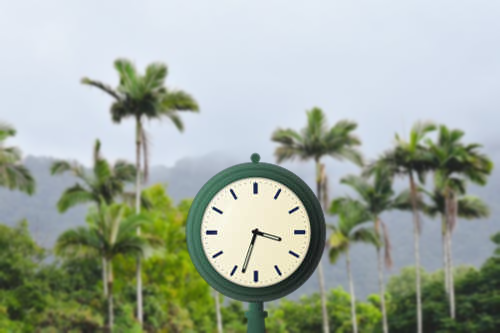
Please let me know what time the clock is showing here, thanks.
3:33
